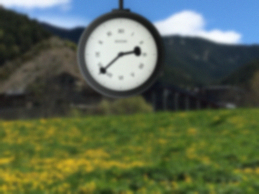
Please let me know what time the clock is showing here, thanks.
2:38
